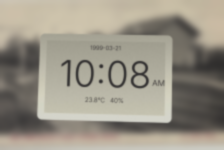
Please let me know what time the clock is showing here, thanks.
10:08
